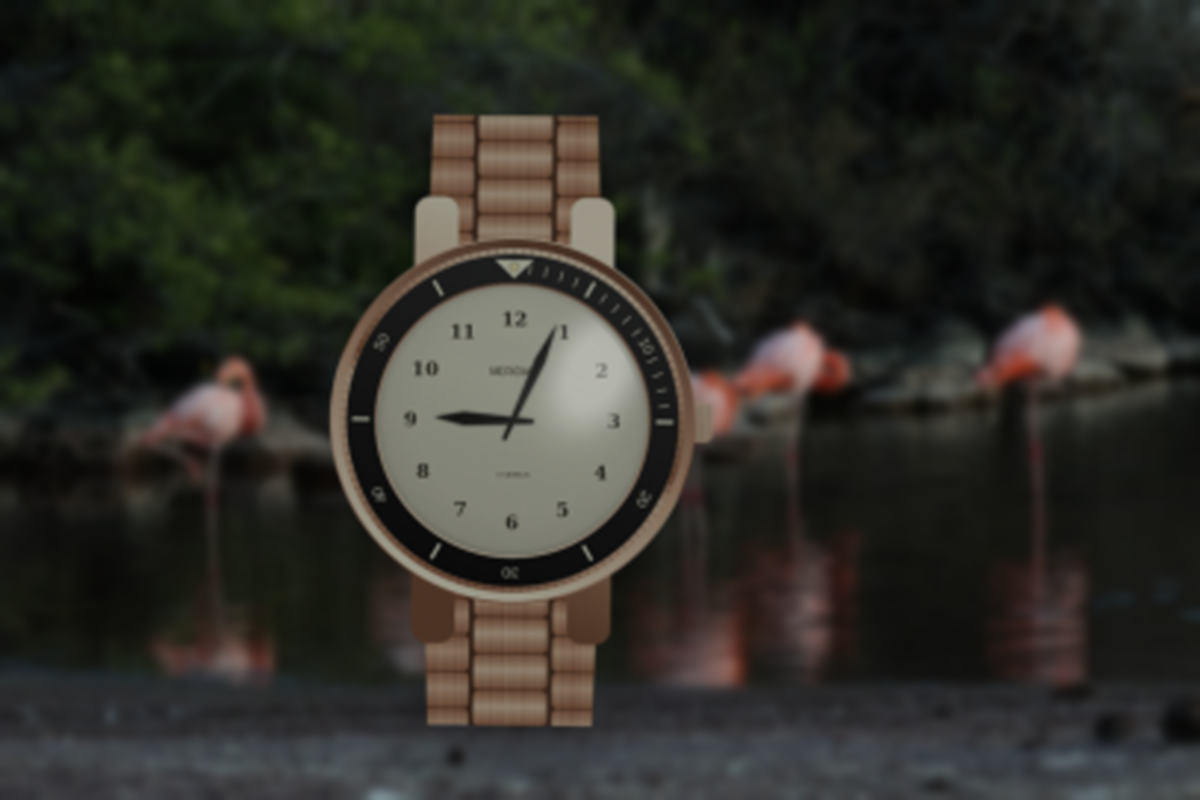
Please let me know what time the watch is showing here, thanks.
9:04
